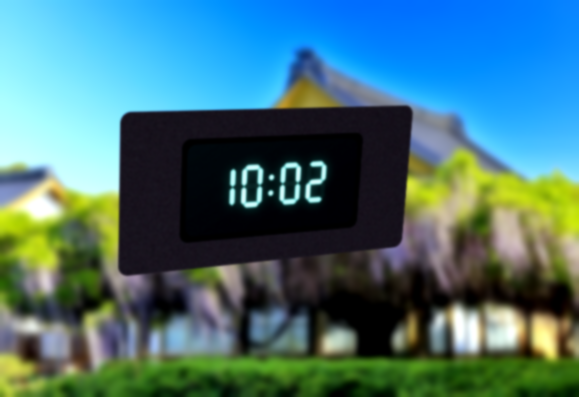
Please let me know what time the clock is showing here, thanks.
10:02
